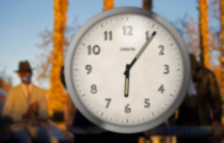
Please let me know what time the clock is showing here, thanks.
6:06
